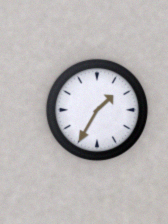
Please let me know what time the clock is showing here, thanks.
1:35
